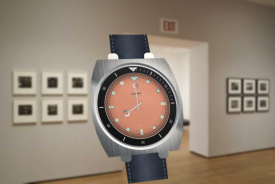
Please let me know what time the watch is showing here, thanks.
8:00
